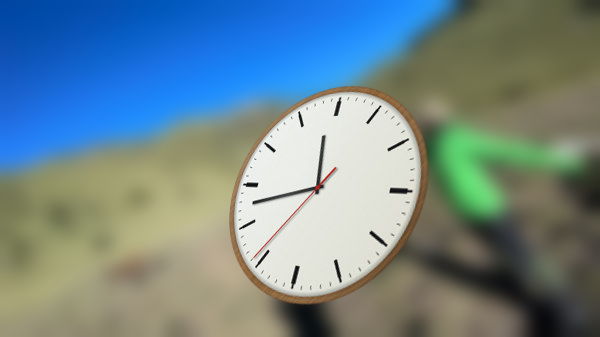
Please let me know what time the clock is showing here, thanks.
11:42:36
